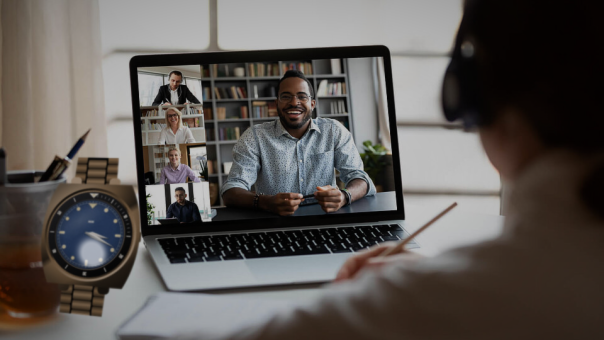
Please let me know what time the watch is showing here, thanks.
3:19
